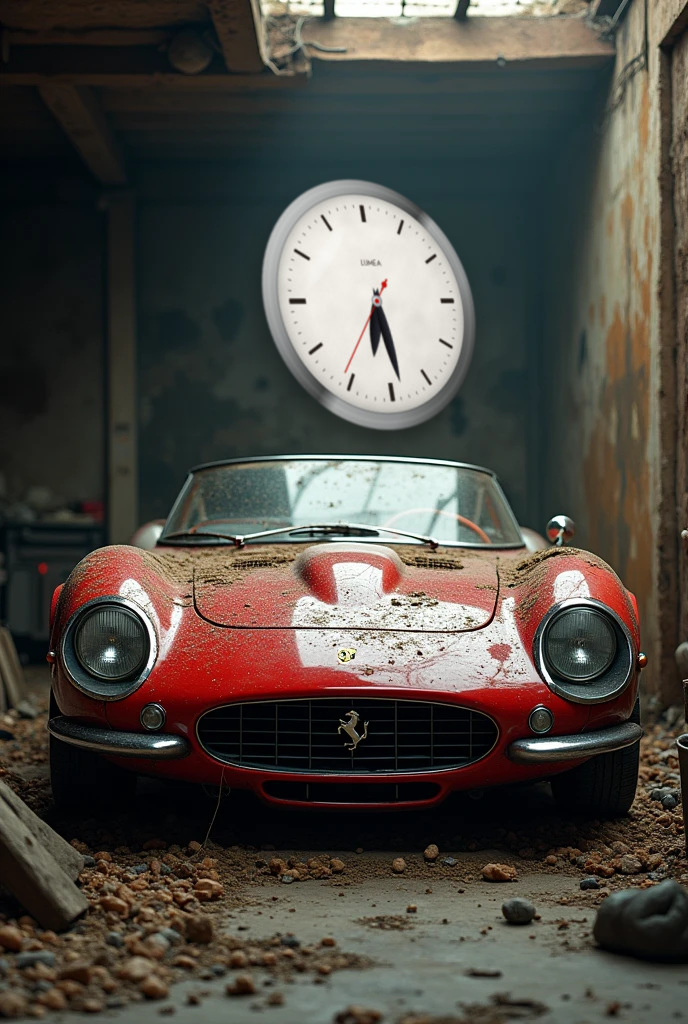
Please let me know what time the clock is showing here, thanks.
6:28:36
